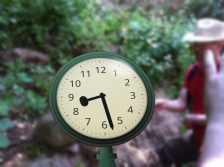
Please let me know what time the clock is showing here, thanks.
8:28
